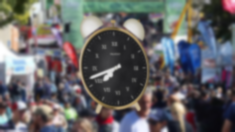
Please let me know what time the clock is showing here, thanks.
7:42
